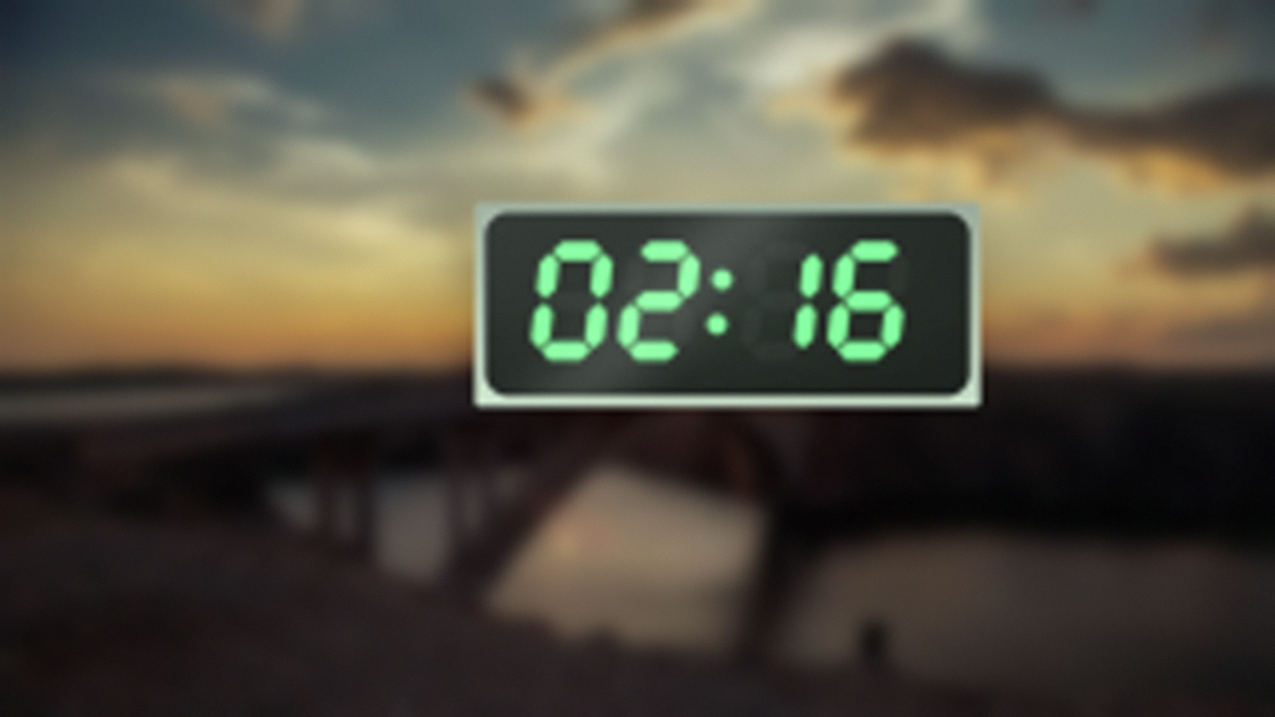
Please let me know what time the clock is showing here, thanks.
2:16
